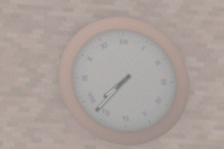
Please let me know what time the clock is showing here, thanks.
7:37
